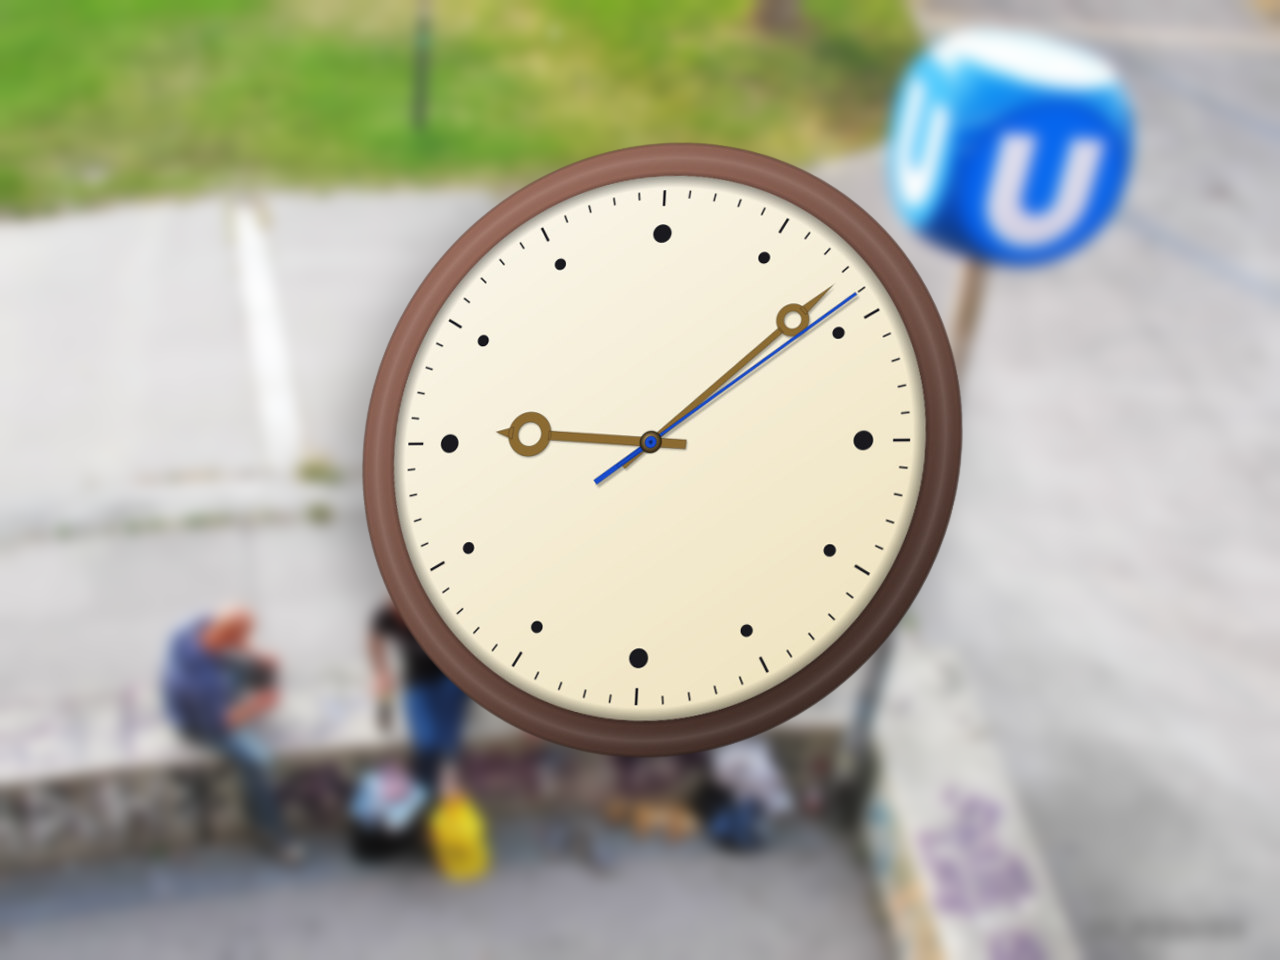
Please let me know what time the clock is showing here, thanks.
9:08:09
